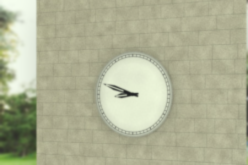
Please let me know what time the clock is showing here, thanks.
8:48
